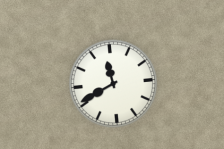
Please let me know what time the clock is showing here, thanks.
11:41
